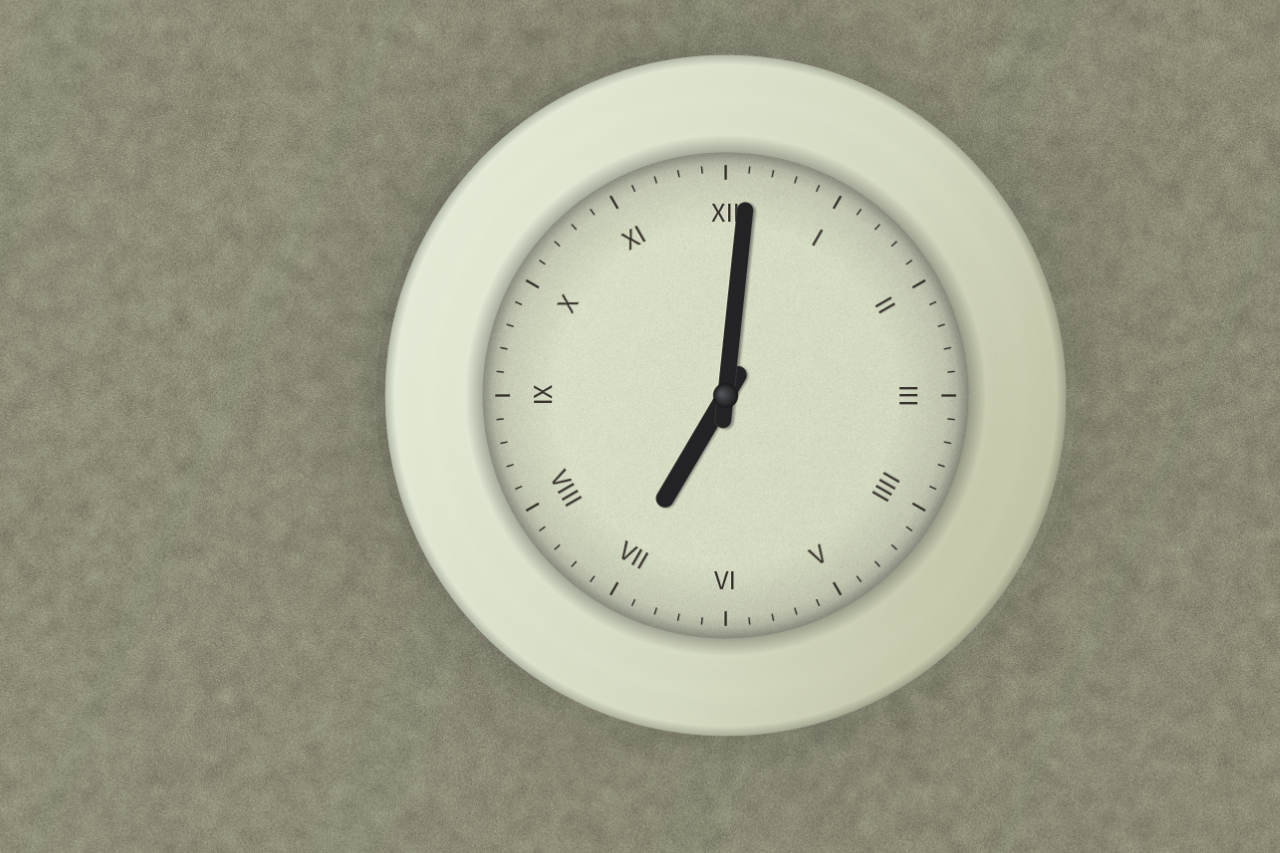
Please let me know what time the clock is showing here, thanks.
7:01
